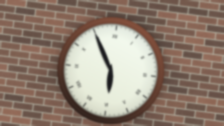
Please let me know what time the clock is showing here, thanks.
5:55
